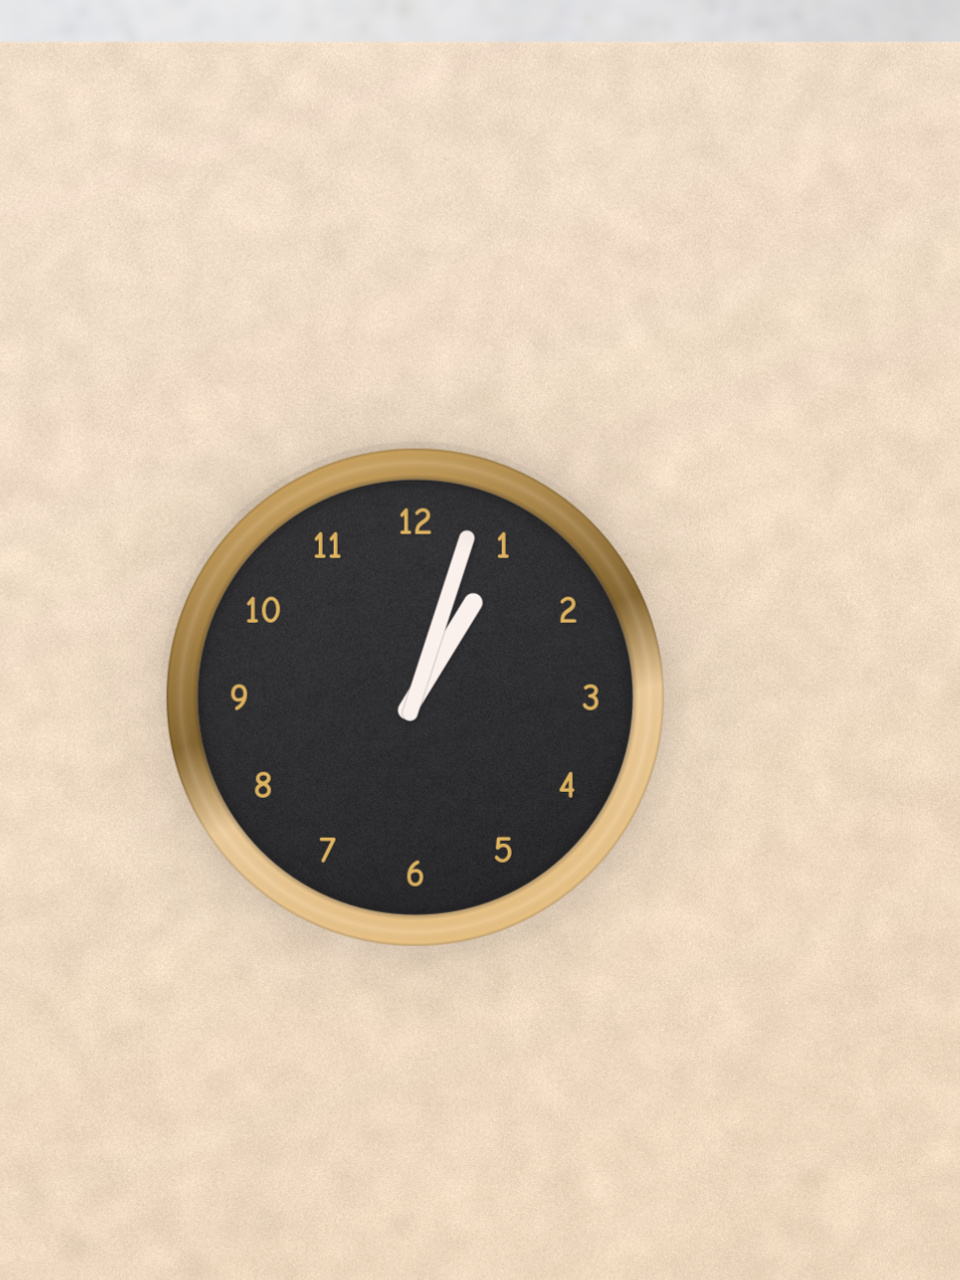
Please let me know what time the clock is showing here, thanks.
1:03
